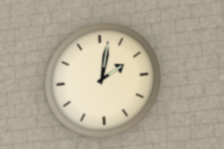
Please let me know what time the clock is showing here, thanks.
2:02
